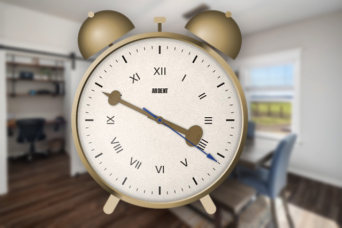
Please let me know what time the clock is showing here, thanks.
3:49:21
